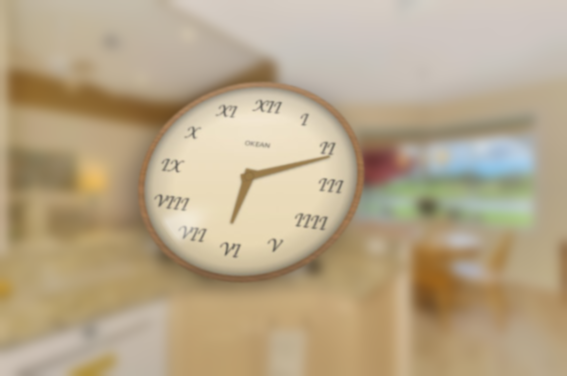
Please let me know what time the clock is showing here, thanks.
6:11
